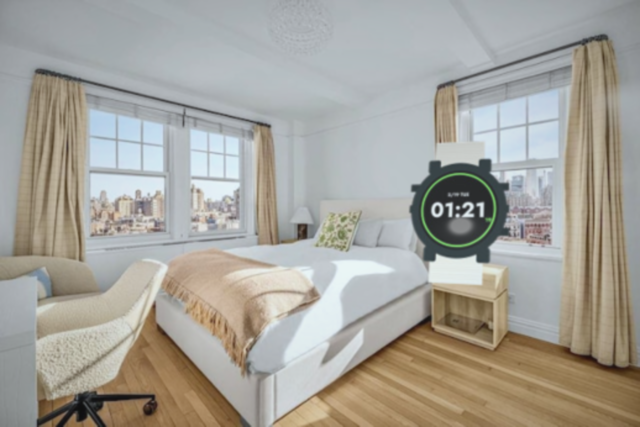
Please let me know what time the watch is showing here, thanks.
1:21
